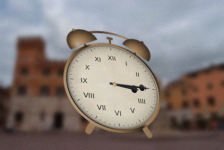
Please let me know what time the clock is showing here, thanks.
3:15
